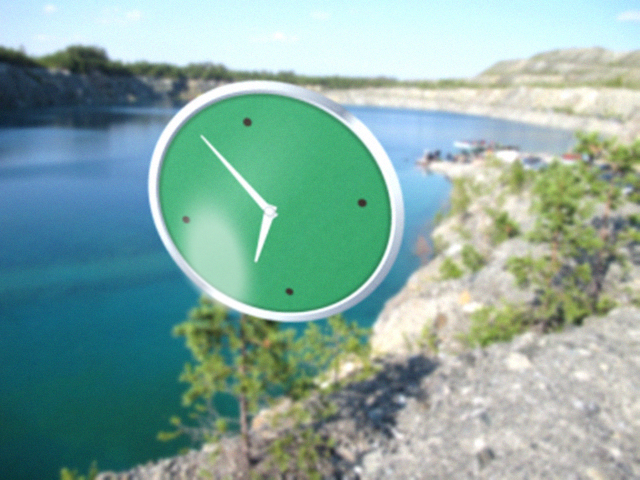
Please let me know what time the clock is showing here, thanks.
6:55
